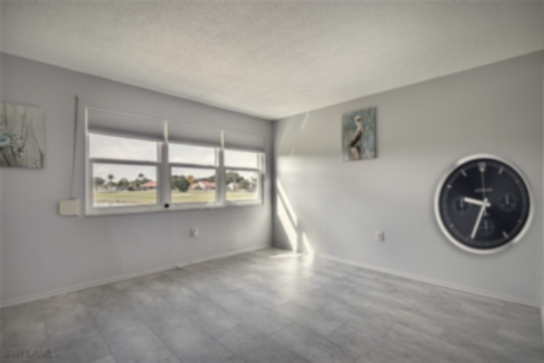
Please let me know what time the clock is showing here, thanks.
9:34
